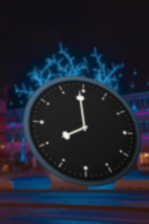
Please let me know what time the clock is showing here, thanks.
7:59
